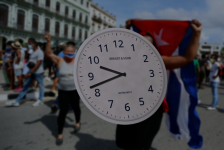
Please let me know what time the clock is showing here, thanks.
9:42
